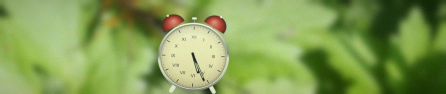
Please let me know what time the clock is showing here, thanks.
5:26
